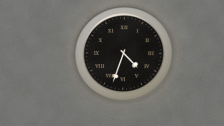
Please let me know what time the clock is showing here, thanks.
4:33
